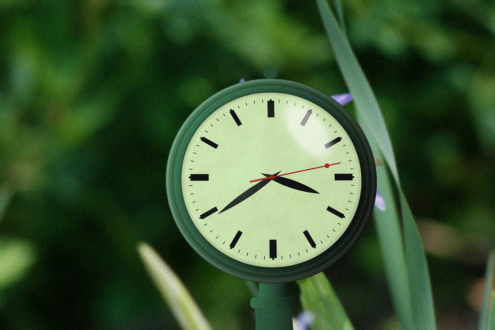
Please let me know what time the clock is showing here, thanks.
3:39:13
